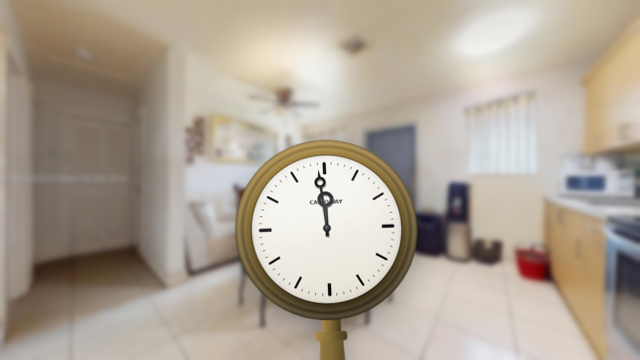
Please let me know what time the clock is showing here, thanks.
11:59
